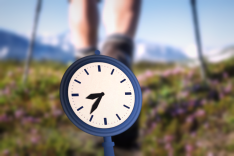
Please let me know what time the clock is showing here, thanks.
8:36
